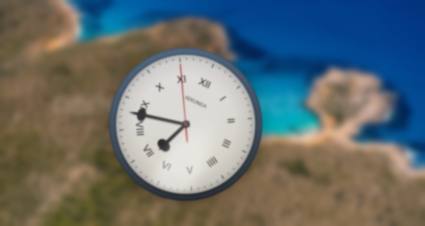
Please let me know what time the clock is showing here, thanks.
6:42:55
